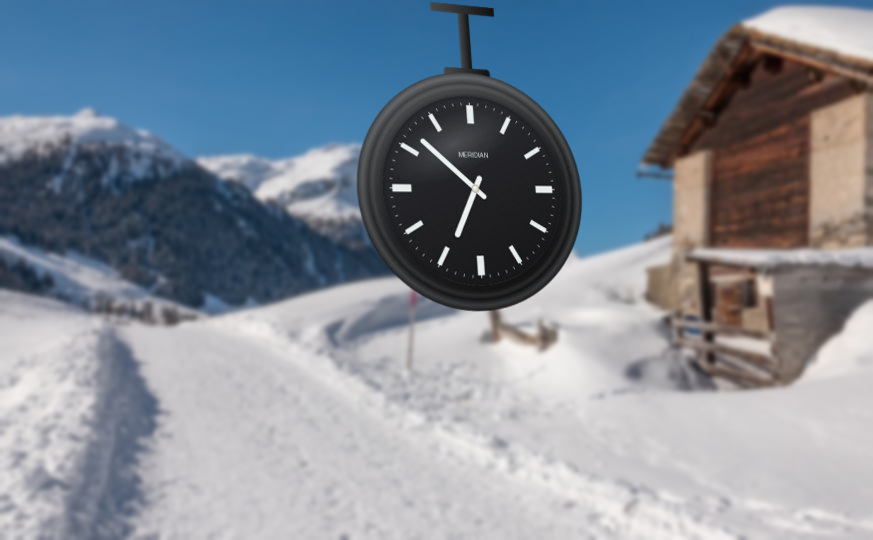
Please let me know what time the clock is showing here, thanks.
6:52
